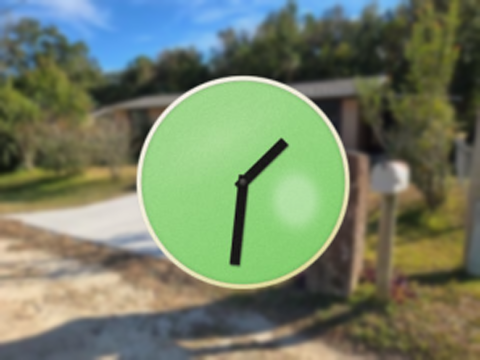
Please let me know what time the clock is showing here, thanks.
1:31
